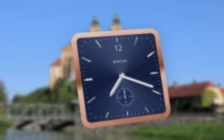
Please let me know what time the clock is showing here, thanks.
7:19
